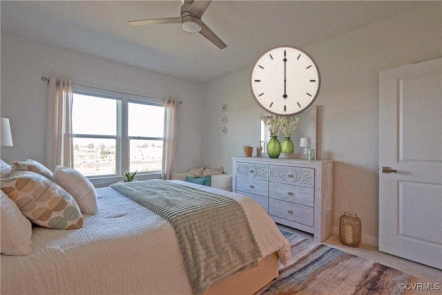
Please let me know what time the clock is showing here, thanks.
6:00
